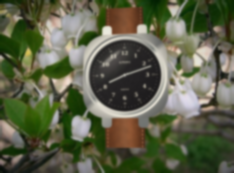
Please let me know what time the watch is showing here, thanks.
8:12
